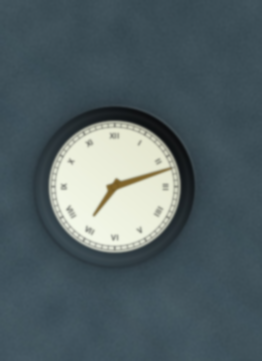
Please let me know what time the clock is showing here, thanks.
7:12
